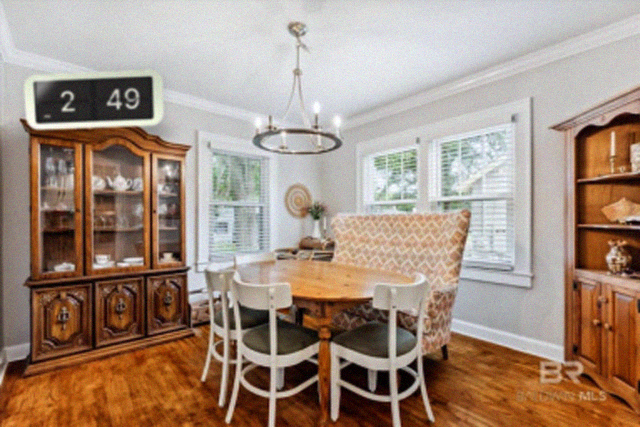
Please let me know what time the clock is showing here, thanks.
2:49
